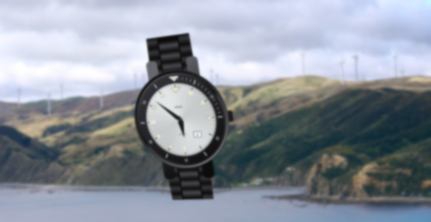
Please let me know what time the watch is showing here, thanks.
5:52
